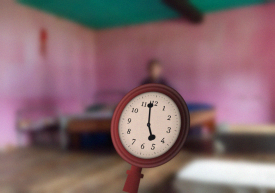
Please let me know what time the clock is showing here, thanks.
4:58
